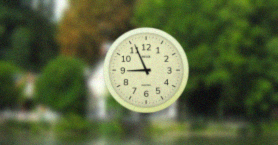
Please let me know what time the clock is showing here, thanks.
8:56
